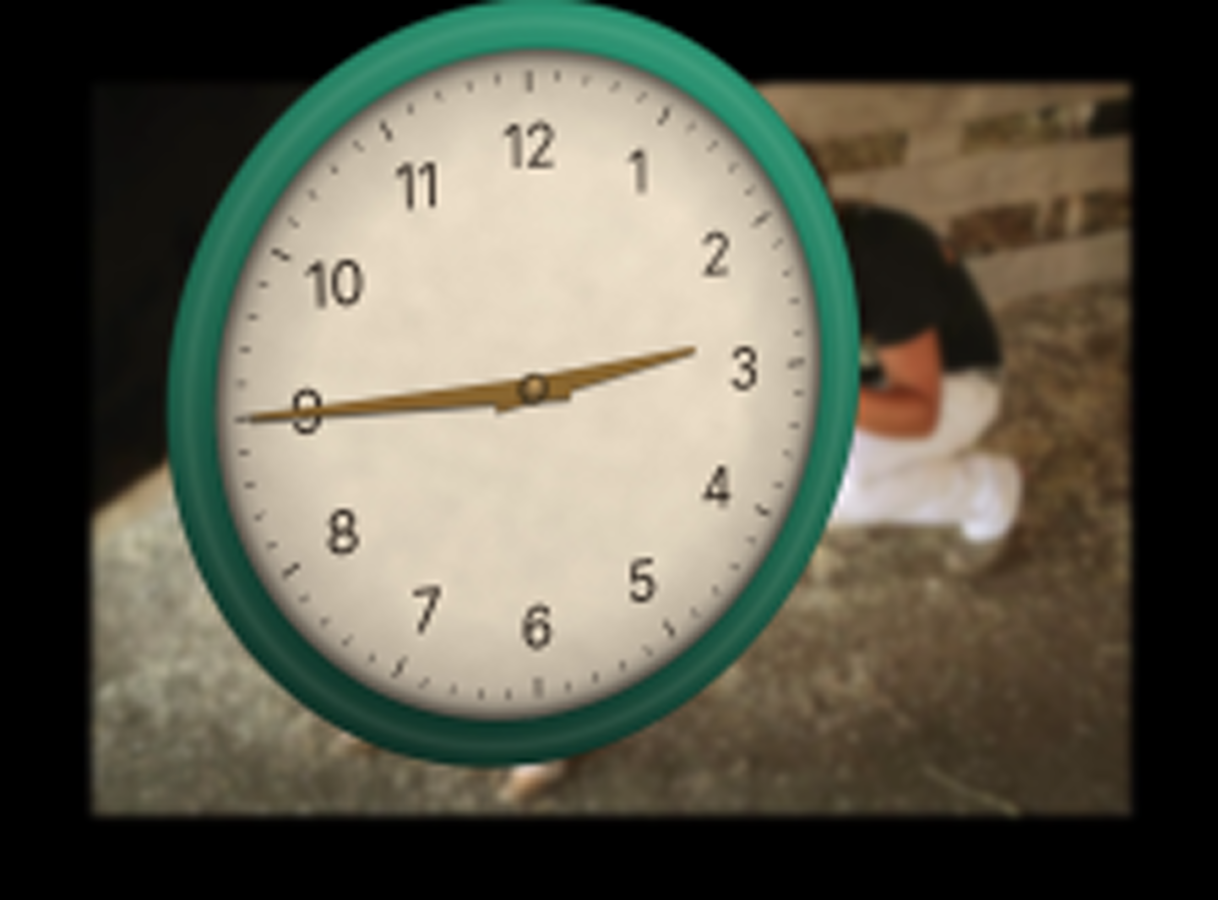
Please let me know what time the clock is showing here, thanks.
2:45
